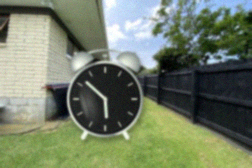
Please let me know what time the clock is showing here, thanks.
5:52
